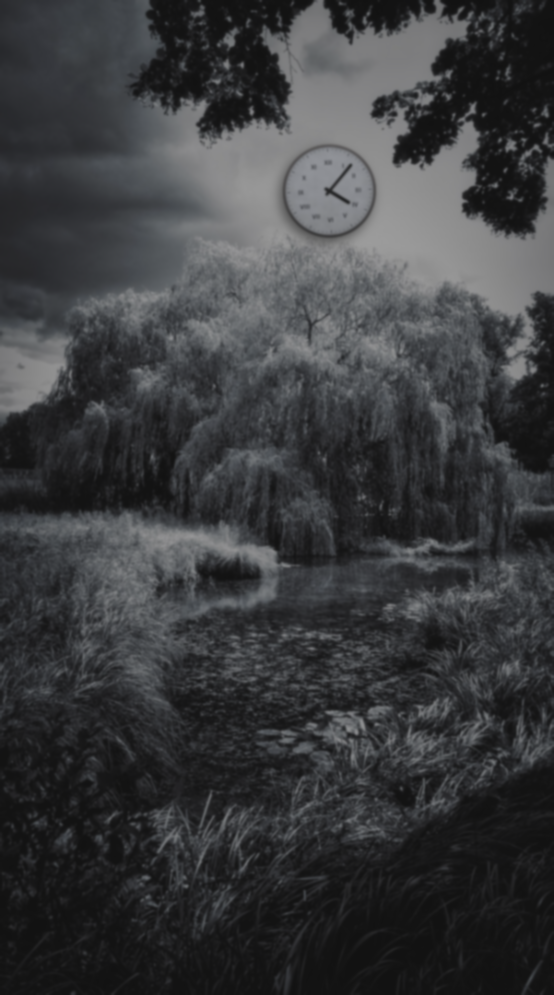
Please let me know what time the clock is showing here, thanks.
4:07
